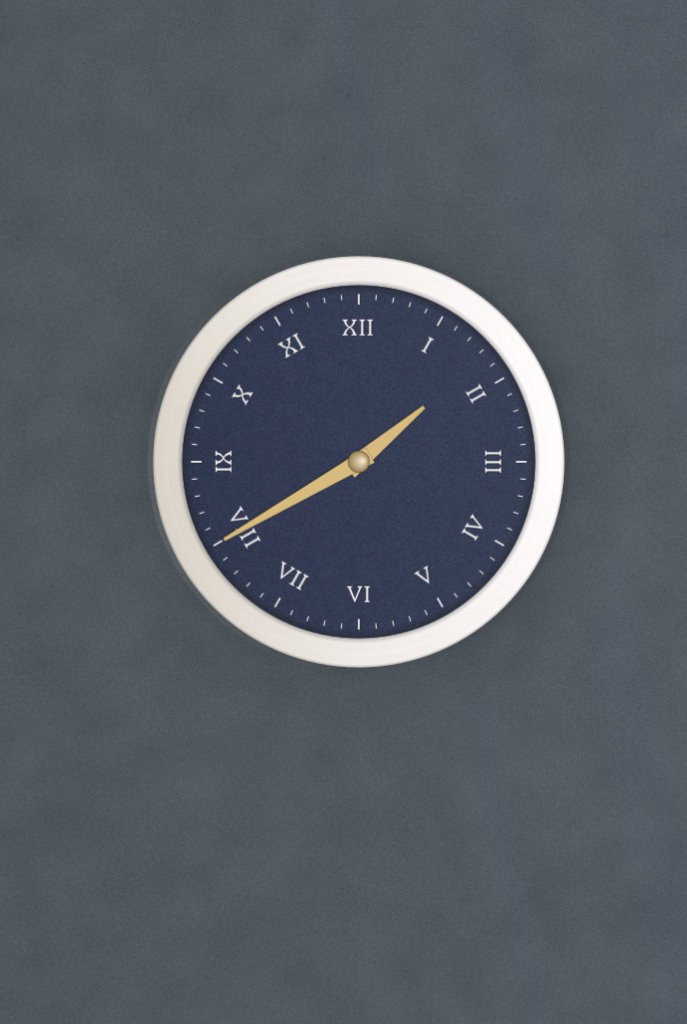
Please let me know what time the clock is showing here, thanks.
1:40
